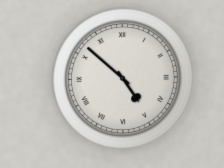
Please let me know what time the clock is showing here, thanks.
4:52
